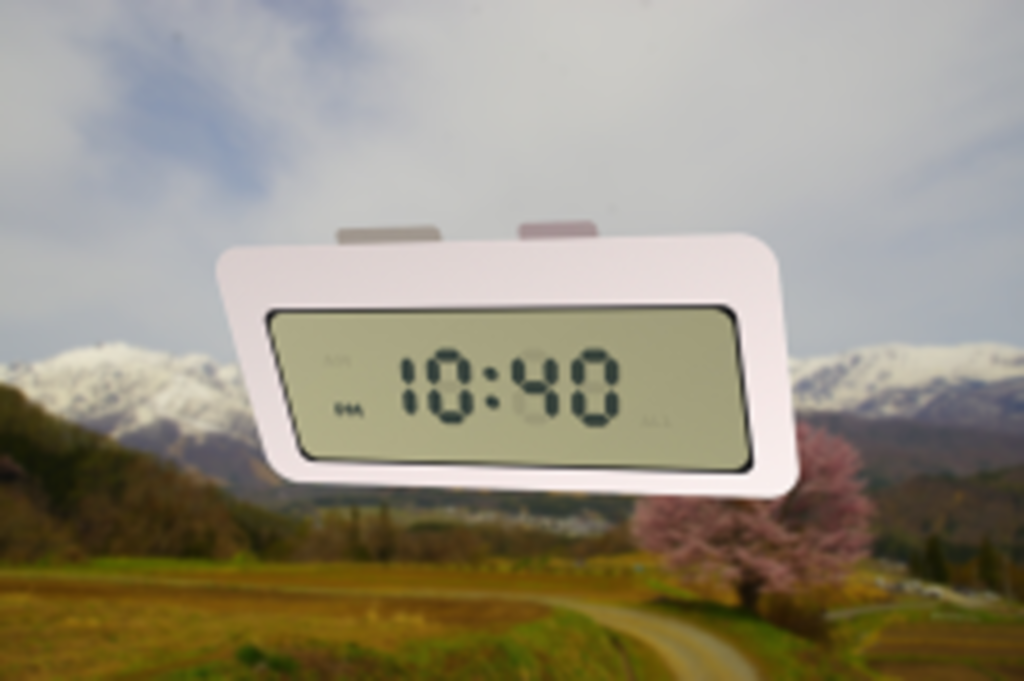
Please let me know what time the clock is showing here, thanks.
10:40
